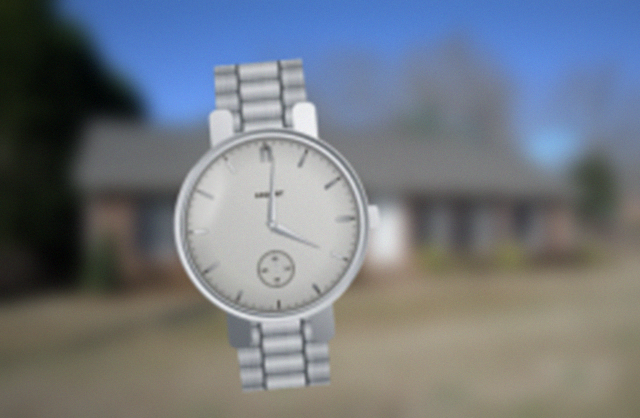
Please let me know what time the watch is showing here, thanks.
4:01
